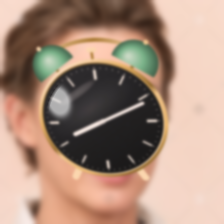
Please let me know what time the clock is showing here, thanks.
8:11
